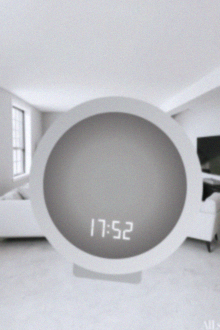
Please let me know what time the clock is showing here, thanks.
17:52
